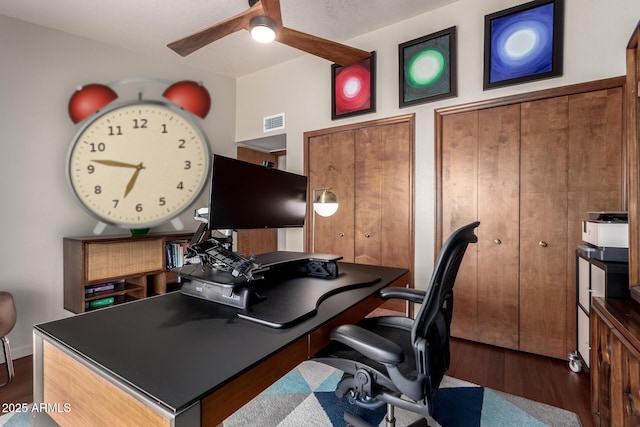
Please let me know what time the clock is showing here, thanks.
6:47
